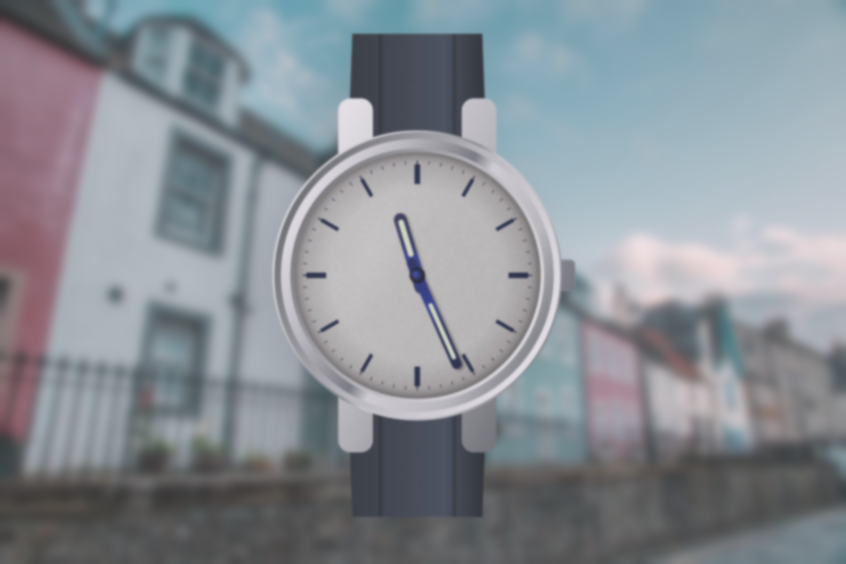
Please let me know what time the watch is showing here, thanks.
11:26
